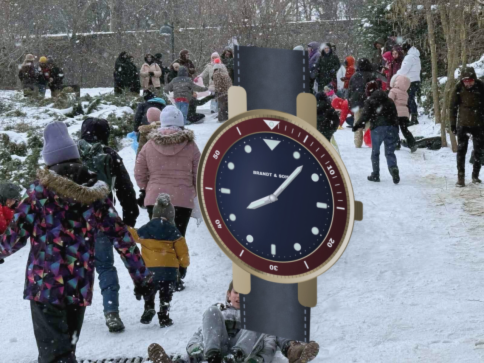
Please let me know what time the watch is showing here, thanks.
8:07
